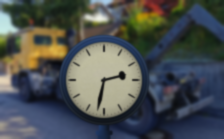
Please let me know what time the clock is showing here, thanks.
2:32
